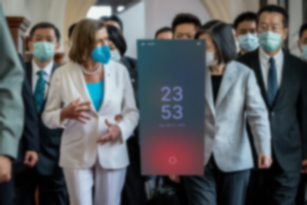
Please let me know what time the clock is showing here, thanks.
23:53
